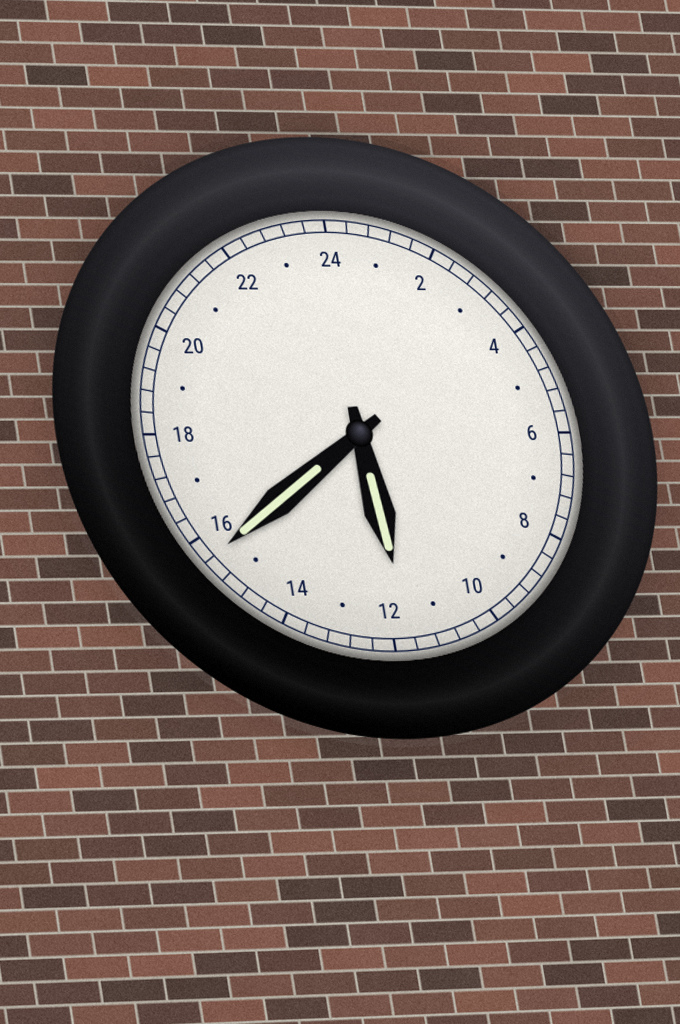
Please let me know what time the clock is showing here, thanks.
11:39
